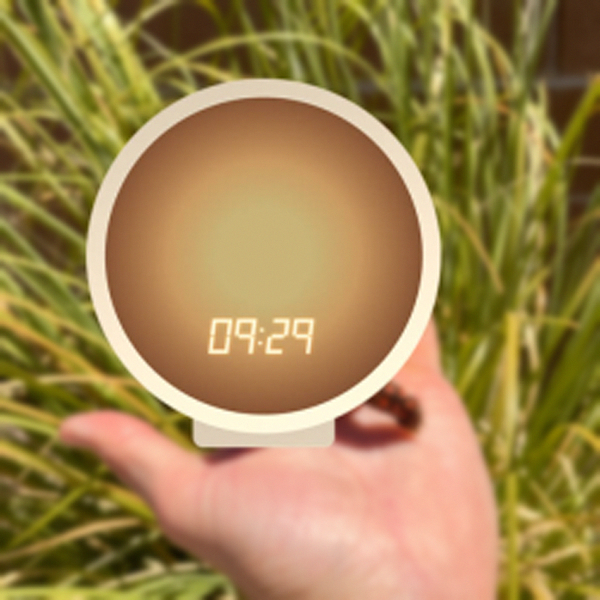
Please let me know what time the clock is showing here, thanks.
9:29
